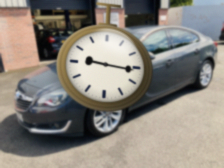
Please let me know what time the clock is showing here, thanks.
9:16
